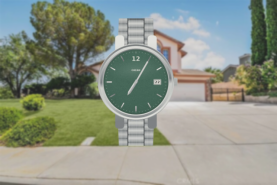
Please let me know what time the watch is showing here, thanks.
7:05
